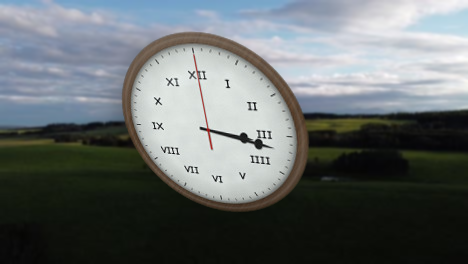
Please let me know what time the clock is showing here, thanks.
3:17:00
